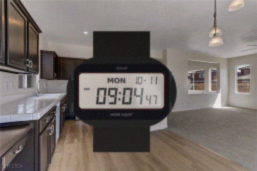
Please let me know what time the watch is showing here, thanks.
9:04
